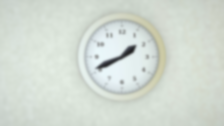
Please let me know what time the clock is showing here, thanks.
1:41
